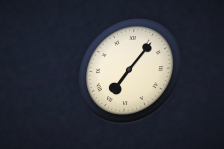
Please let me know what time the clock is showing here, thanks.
7:06
